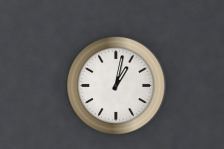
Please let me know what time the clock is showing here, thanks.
1:02
